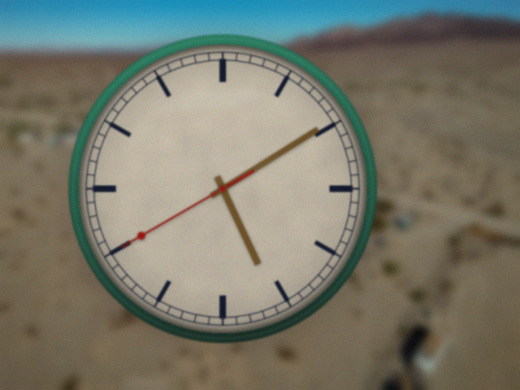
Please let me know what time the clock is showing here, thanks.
5:09:40
